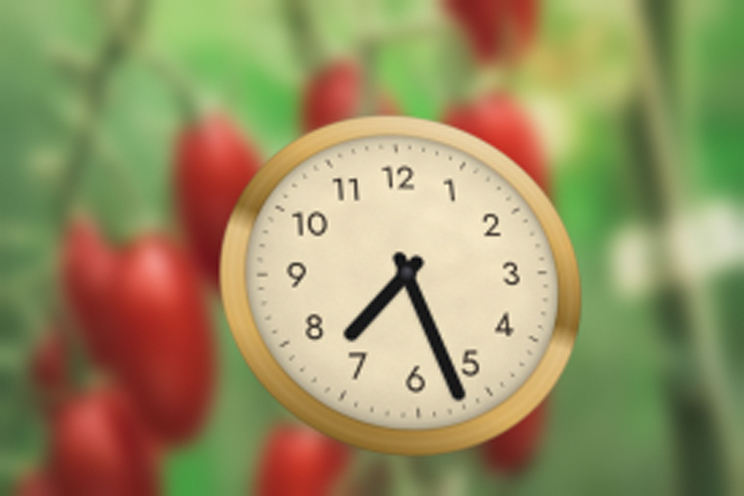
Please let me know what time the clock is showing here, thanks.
7:27
